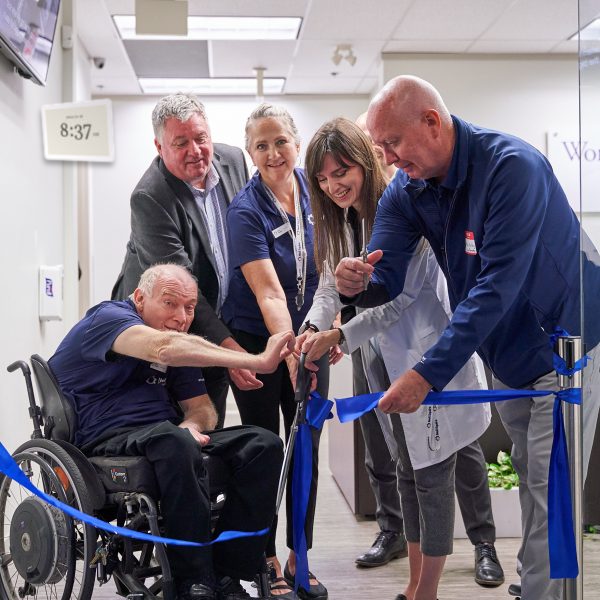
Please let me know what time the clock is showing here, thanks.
8:37
